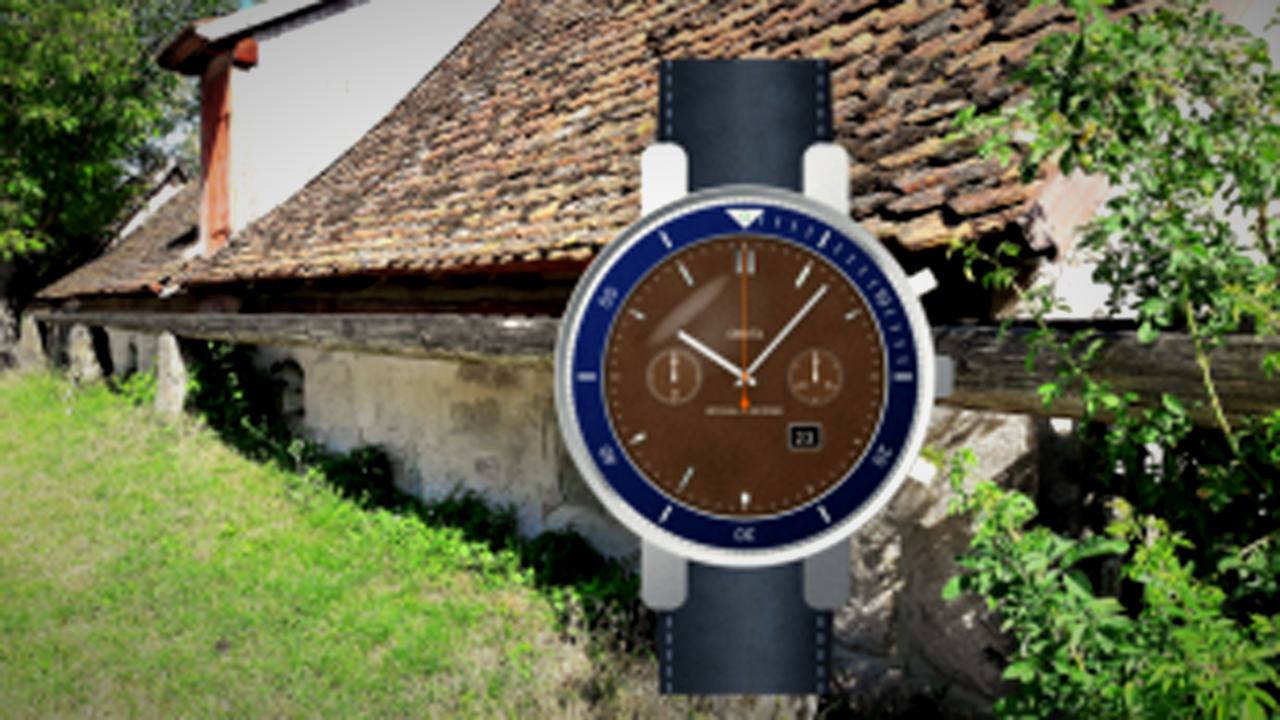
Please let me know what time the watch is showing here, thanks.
10:07
